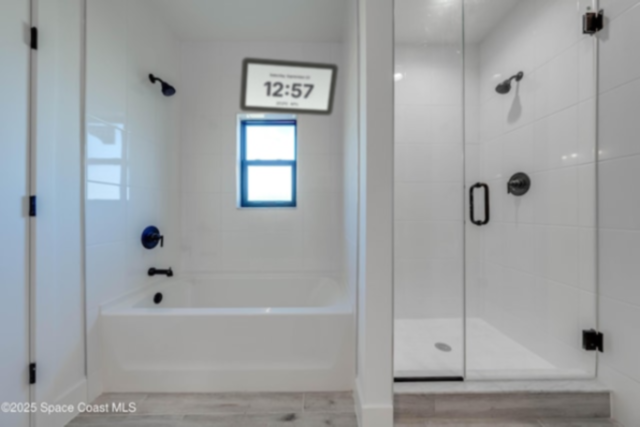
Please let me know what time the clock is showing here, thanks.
12:57
